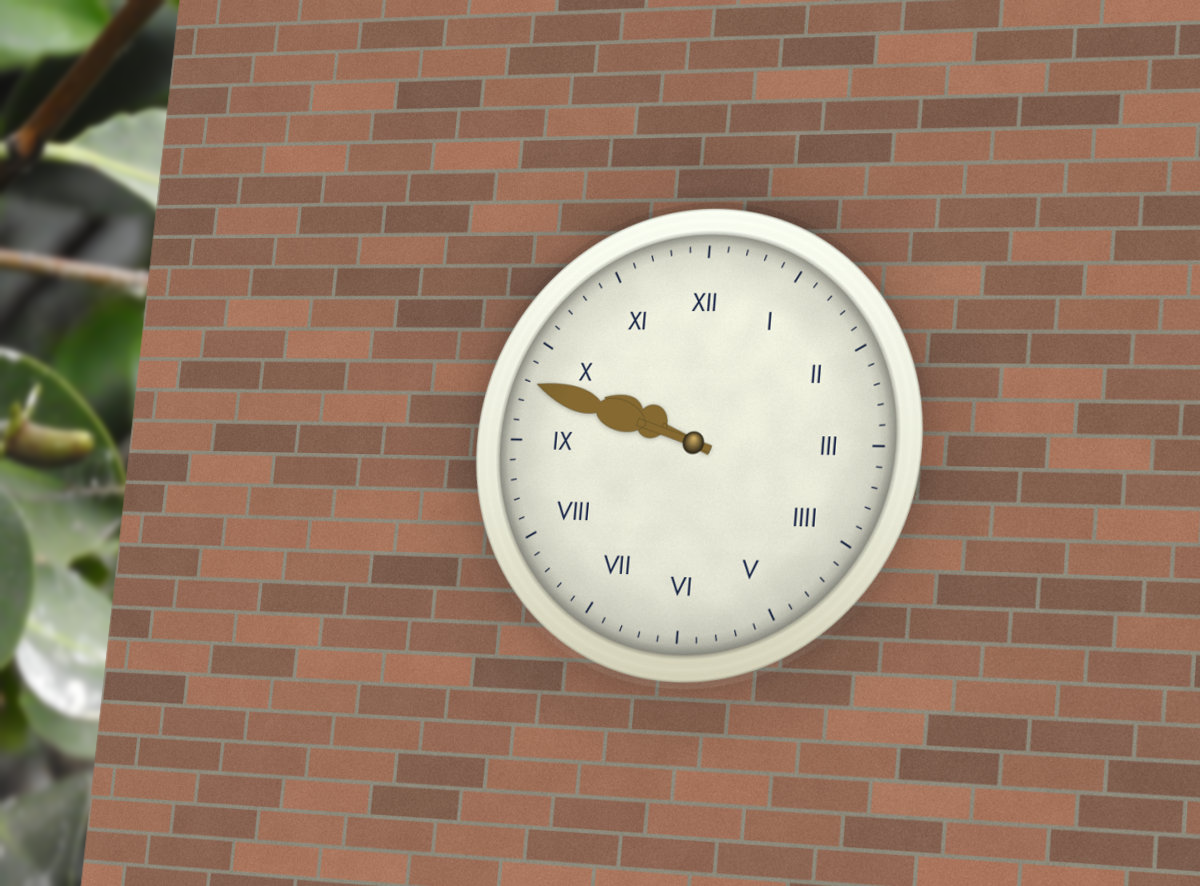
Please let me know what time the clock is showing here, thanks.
9:48
